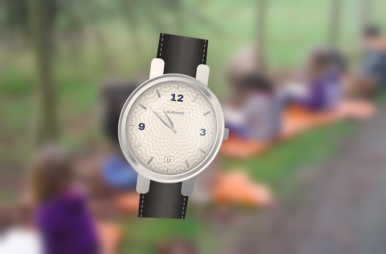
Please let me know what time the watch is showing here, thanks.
10:51
